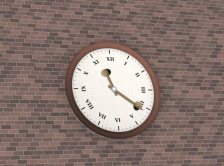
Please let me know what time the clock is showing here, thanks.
11:21
